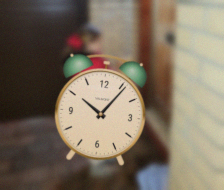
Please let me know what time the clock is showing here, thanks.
10:06
